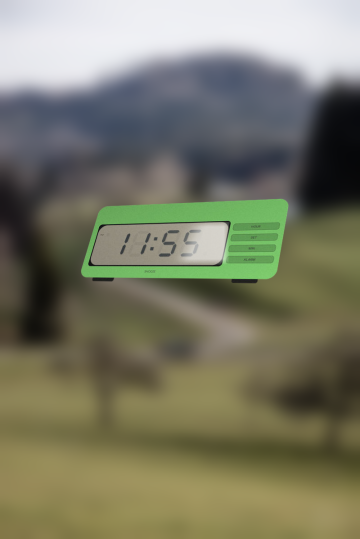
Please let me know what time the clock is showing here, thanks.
11:55
